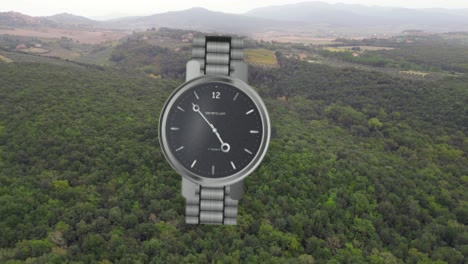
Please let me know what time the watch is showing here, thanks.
4:53
